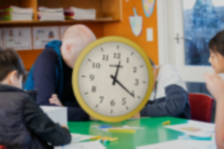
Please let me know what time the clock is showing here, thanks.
12:21
